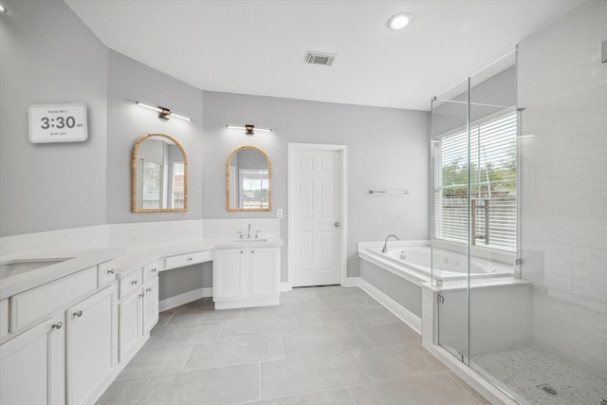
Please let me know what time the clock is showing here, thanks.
3:30
